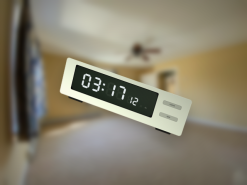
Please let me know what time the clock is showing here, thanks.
3:17:12
